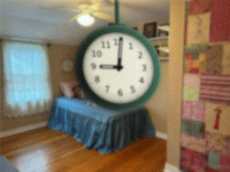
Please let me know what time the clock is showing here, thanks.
9:01
